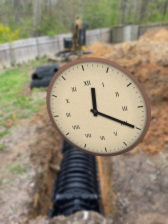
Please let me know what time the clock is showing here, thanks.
12:20
